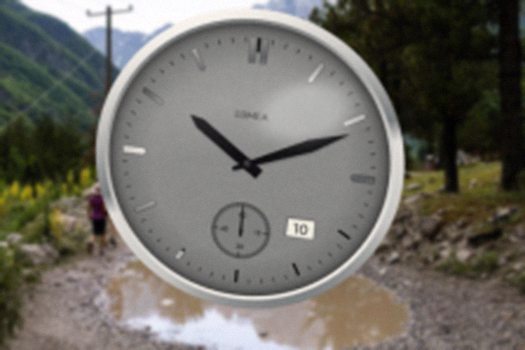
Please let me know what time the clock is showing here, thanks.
10:11
